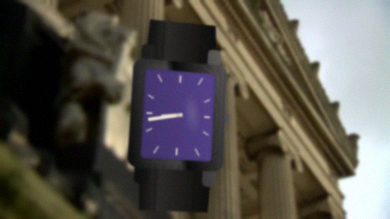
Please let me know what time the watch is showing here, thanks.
8:43
